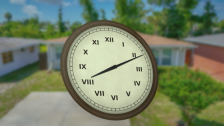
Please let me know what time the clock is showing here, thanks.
8:11
